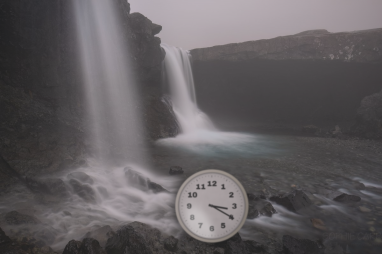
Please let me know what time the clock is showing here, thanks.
3:20
